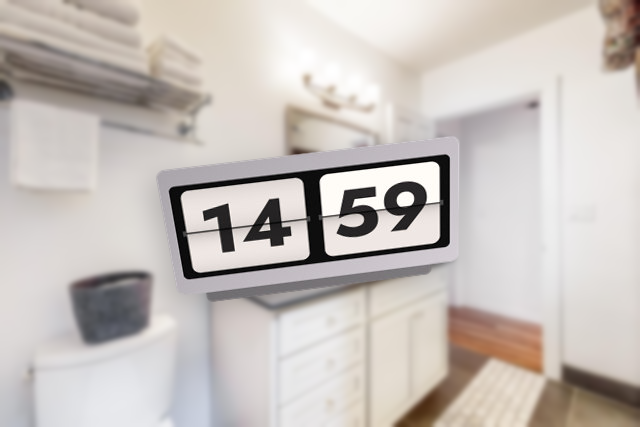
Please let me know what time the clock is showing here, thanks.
14:59
